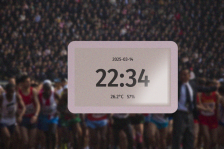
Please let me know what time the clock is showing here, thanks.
22:34
